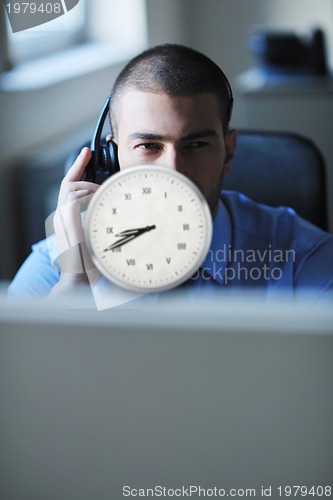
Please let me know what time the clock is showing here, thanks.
8:41
